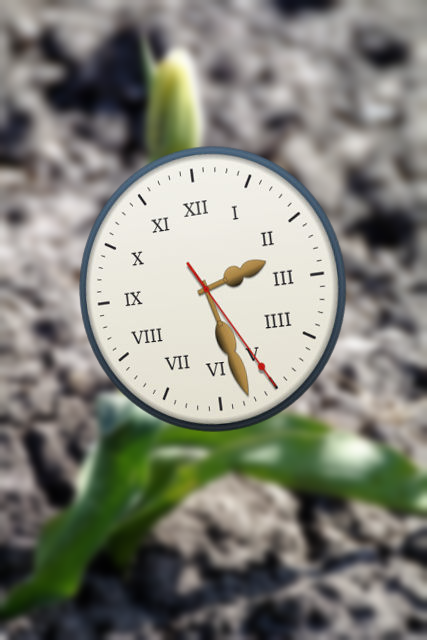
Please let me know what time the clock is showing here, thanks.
2:27:25
